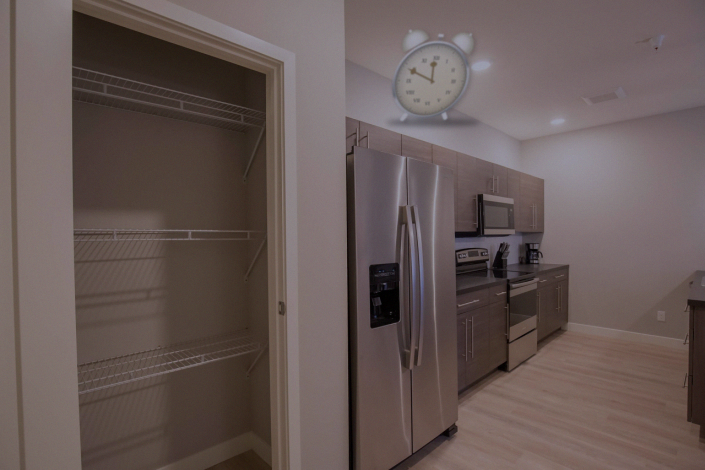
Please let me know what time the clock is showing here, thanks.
11:49
